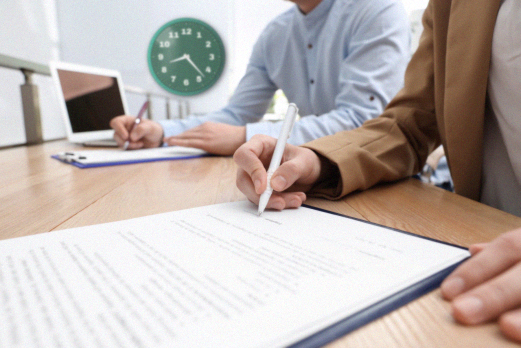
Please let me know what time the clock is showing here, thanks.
8:23
